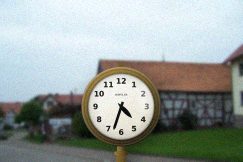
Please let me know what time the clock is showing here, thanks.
4:33
